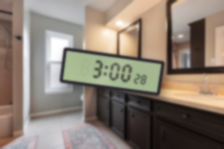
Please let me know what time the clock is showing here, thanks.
3:00
